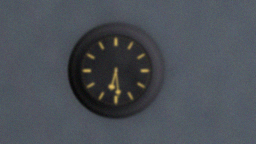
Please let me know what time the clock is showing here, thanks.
6:29
